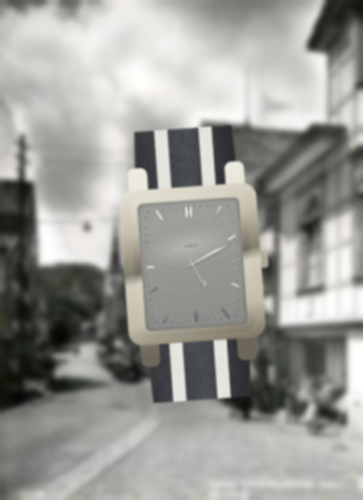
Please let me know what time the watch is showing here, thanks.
5:11
